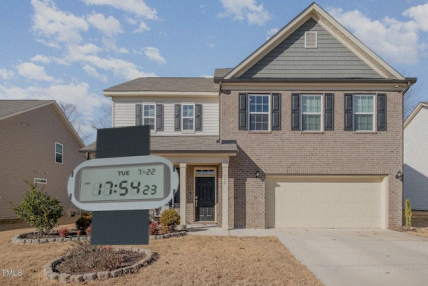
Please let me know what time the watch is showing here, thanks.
17:54:23
